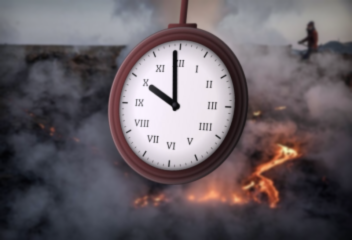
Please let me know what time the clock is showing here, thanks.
9:59
